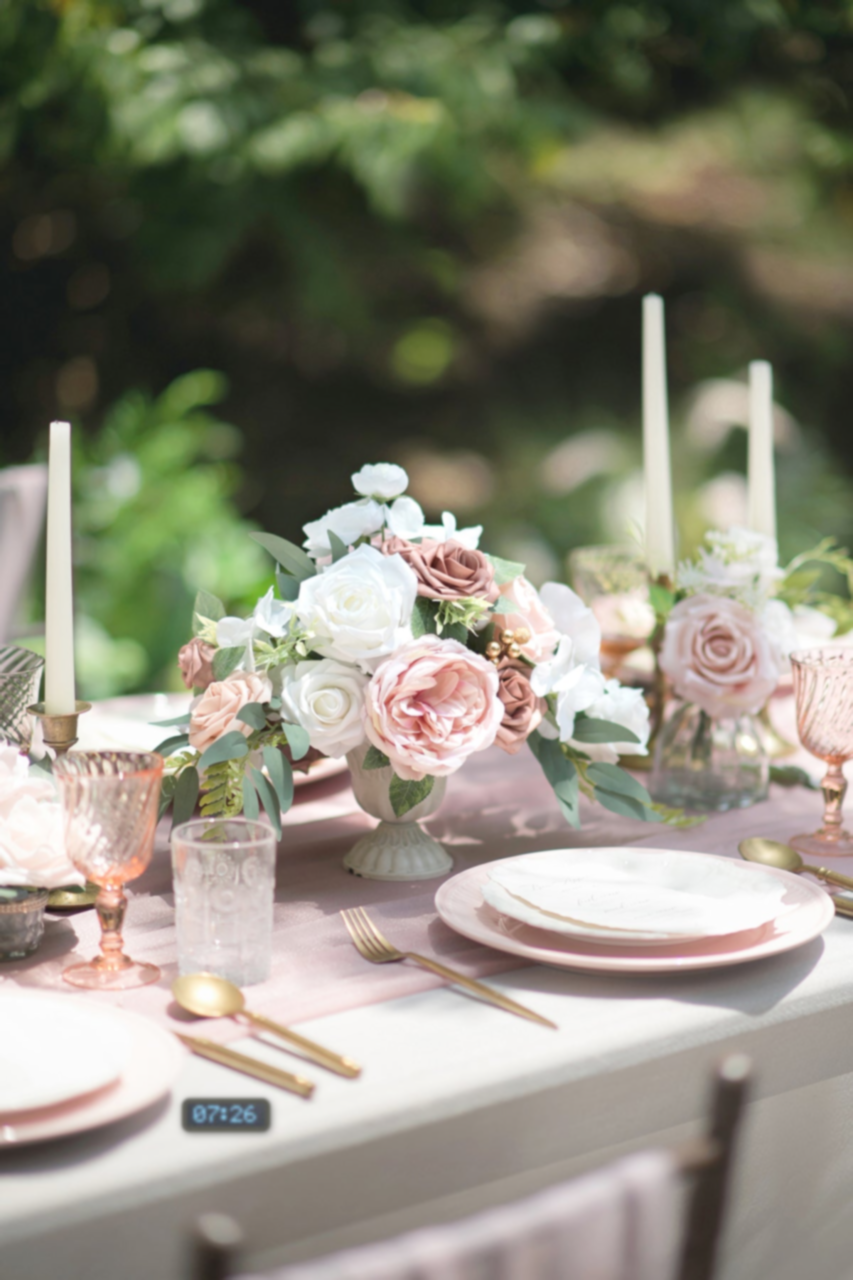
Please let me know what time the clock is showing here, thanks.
7:26
